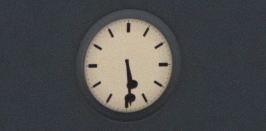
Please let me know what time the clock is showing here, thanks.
5:29
